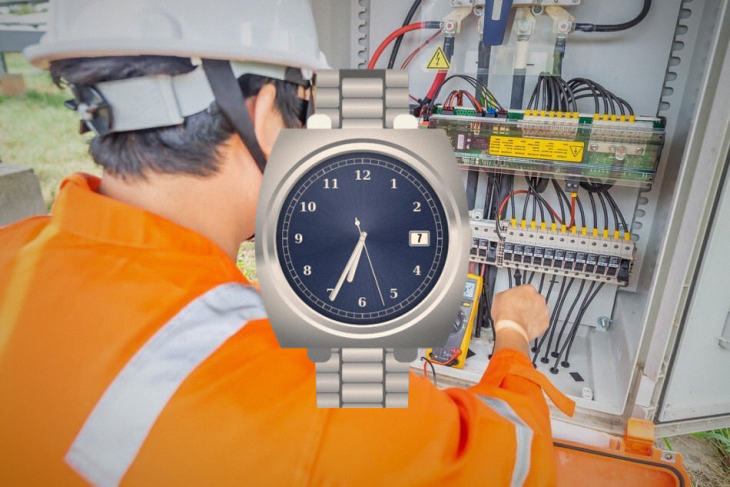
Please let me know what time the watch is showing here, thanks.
6:34:27
